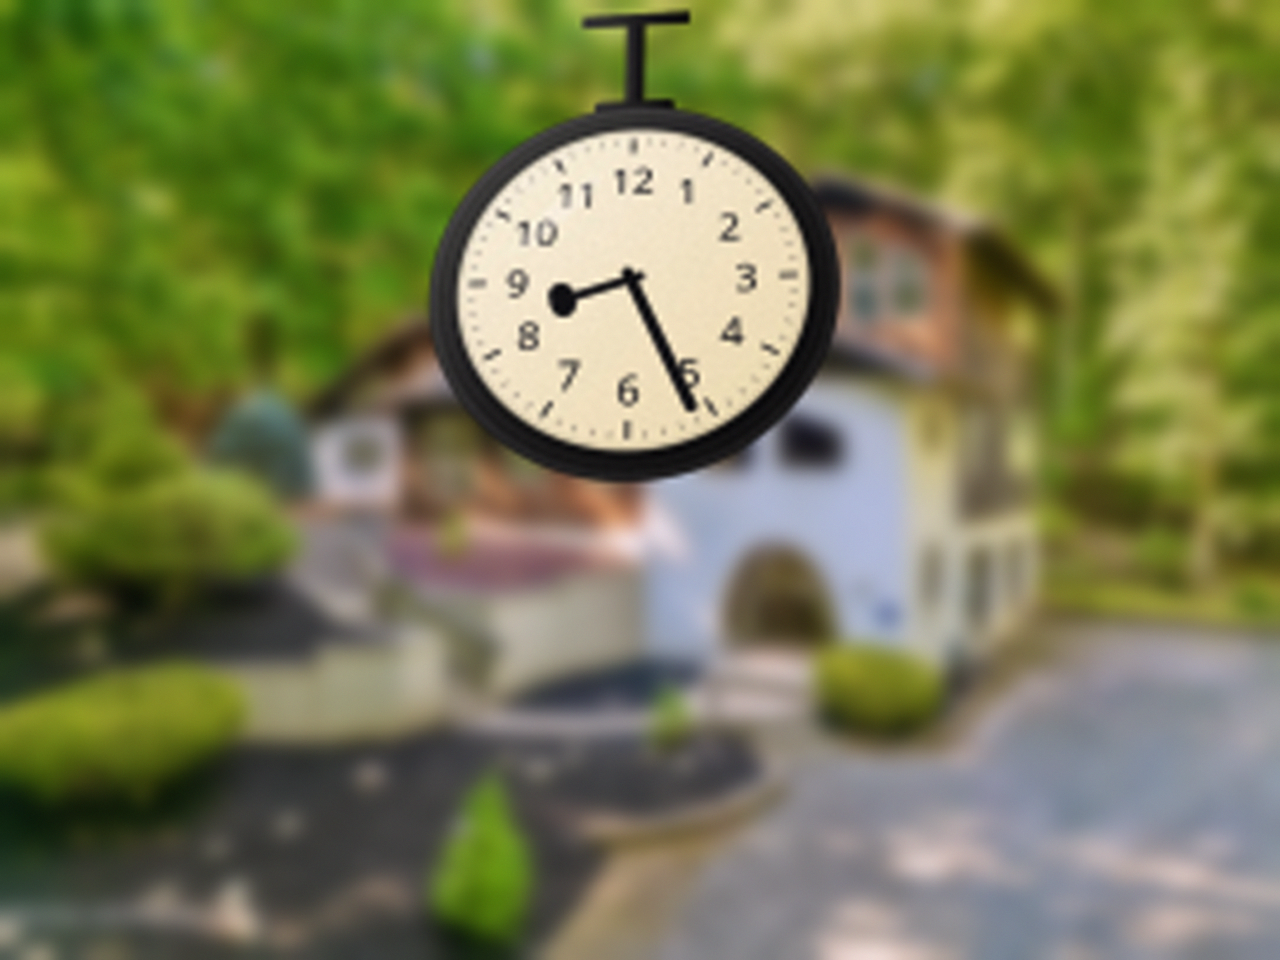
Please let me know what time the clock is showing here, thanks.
8:26
